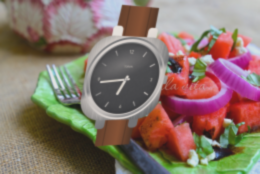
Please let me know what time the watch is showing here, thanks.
6:44
